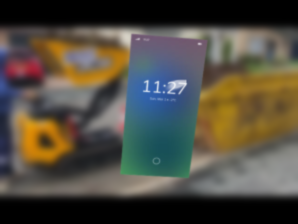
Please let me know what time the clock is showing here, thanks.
11:27
